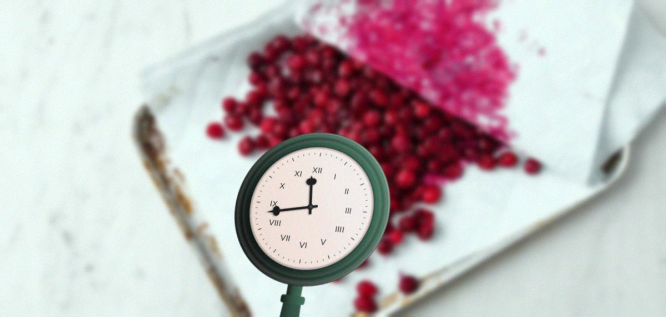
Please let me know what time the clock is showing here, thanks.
11:43
